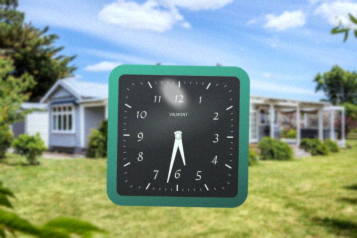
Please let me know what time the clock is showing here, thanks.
5:32
